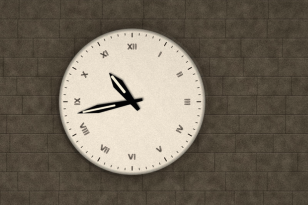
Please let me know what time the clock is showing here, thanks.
10:43
